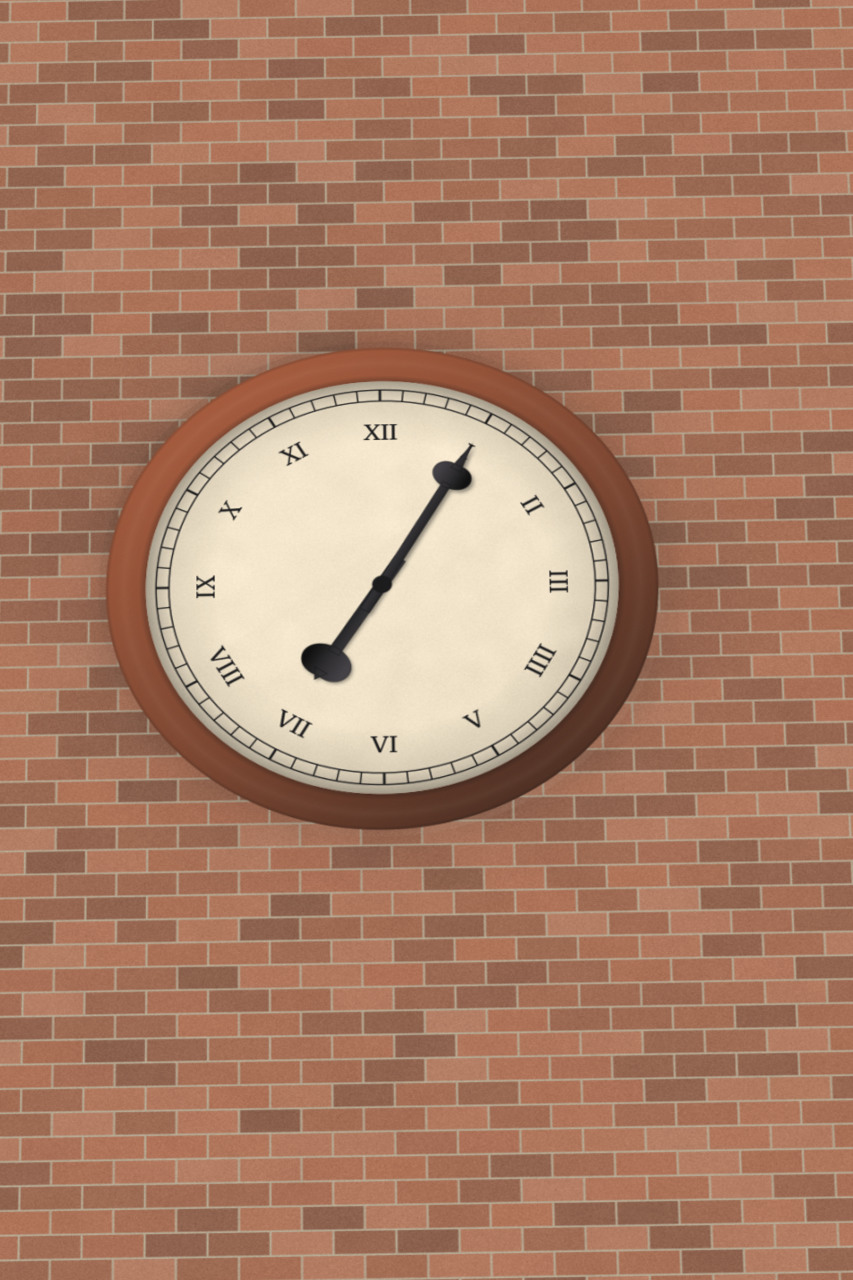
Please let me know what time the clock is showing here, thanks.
7:05
